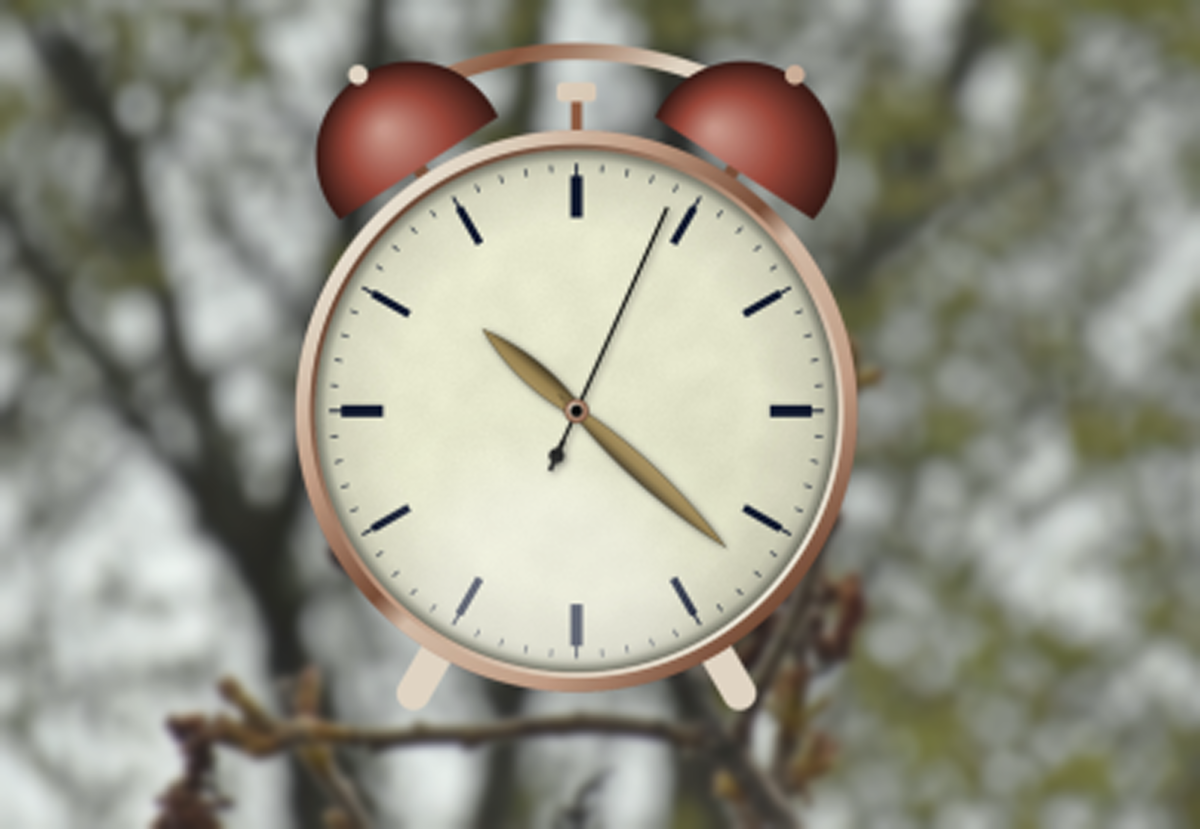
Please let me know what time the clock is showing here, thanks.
10:22:04
